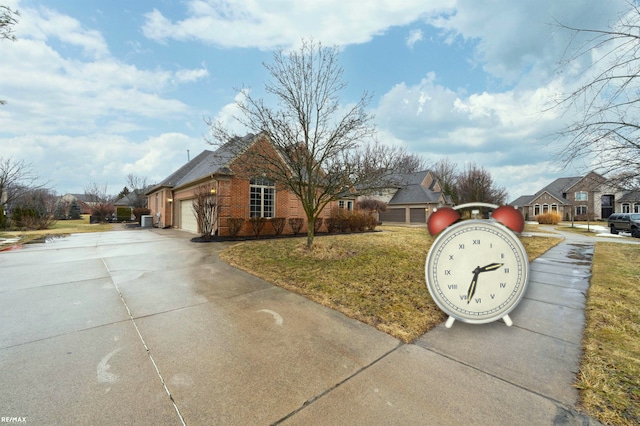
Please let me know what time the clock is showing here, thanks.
2:33
